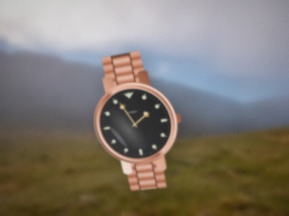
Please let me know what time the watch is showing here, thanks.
1:56
